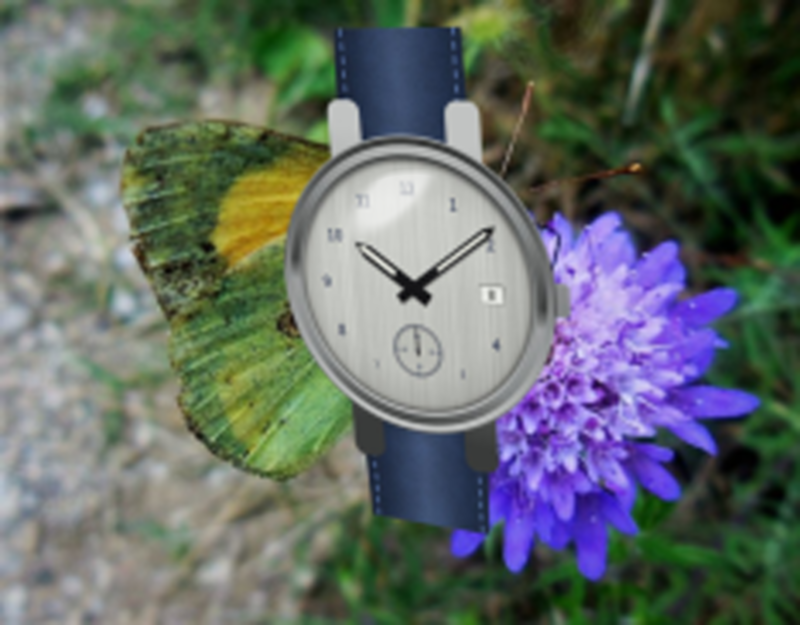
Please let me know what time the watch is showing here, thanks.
10:09
